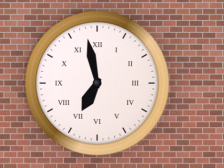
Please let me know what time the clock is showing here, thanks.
6:58
